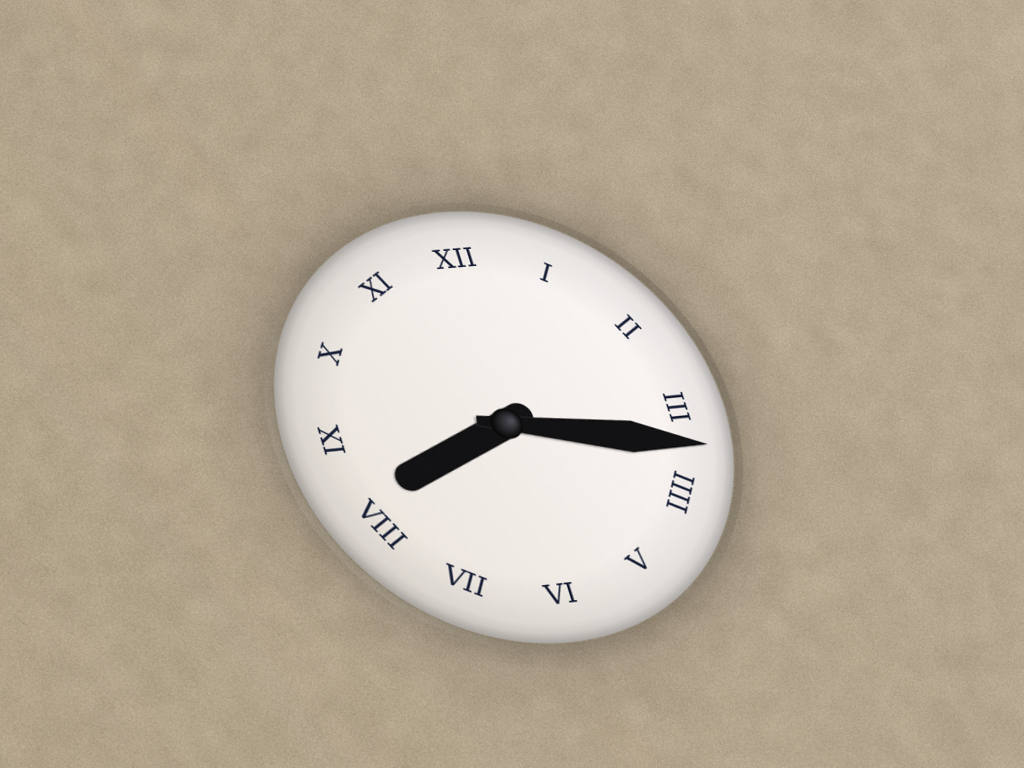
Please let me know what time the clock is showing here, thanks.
8:17
